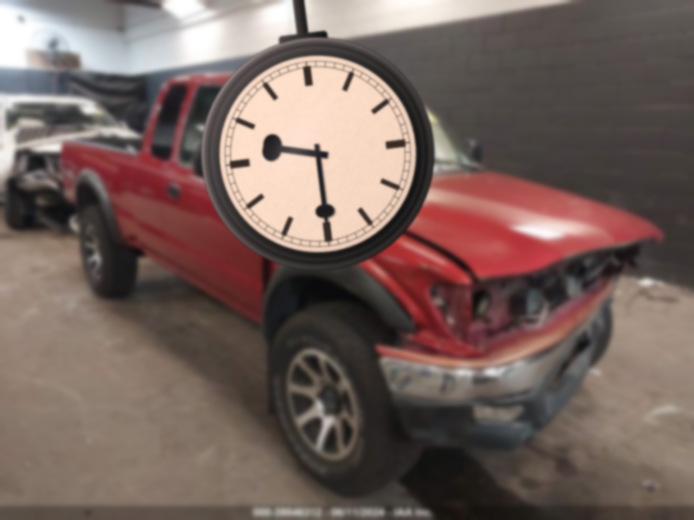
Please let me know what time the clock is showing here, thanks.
9:30
